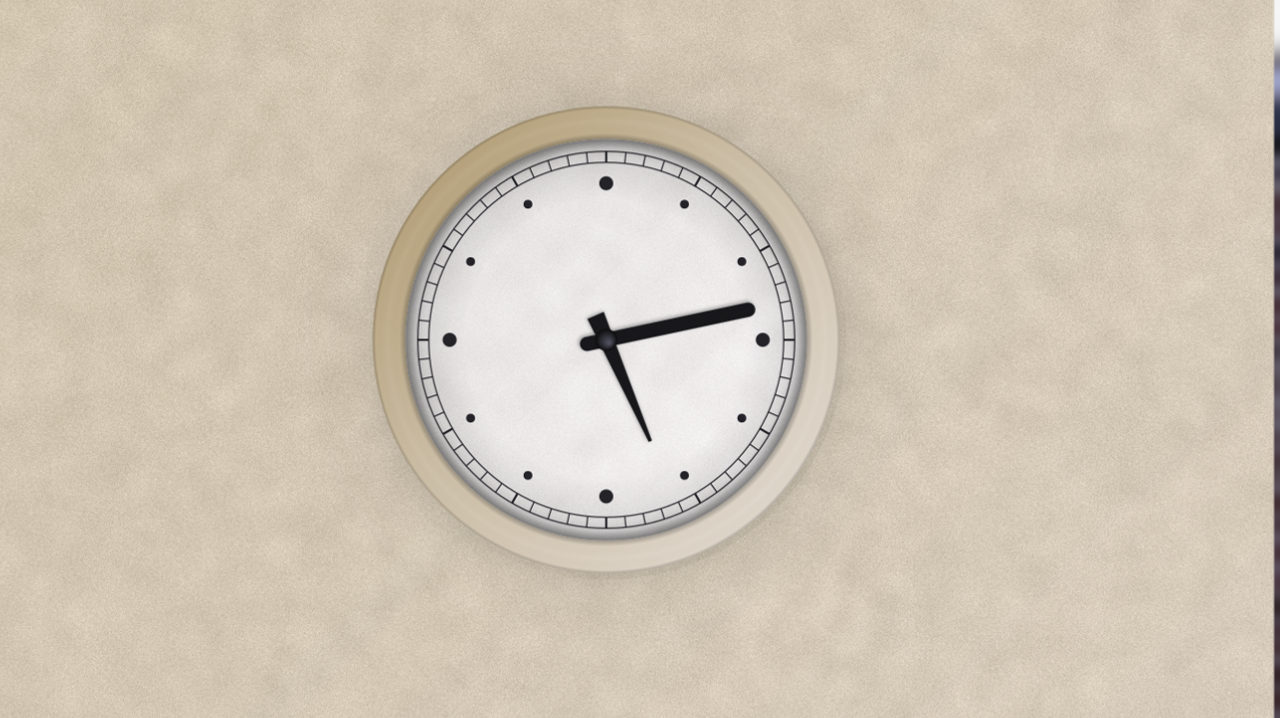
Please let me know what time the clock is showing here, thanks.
5:13
